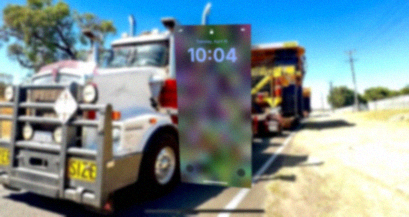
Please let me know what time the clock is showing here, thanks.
10:04
